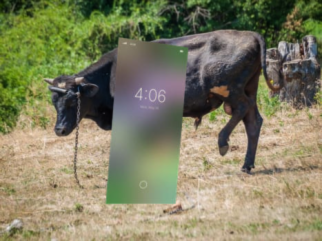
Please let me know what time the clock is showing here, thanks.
4:06
